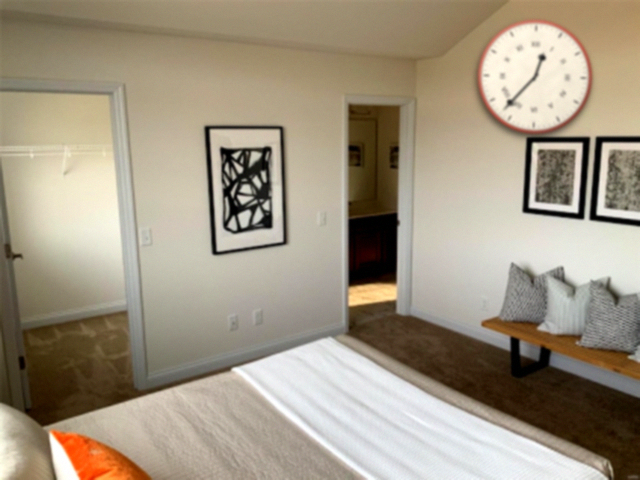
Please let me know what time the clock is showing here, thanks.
12:37
